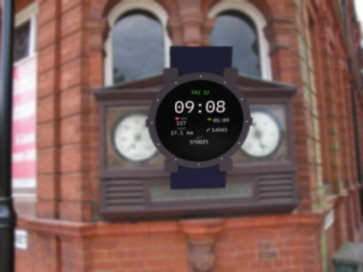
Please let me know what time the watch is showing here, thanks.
9:08
